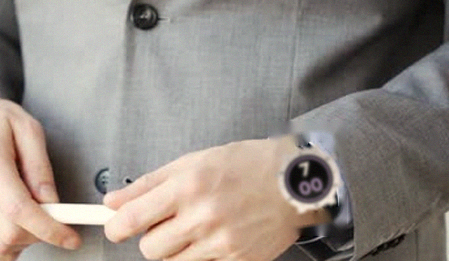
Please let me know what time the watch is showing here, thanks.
7:00
